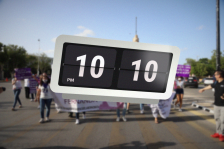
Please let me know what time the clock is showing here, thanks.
10:10
